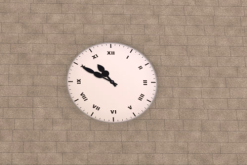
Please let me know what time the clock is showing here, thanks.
10:50
